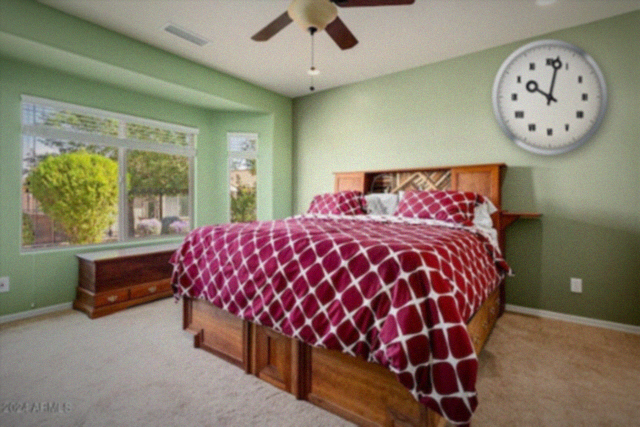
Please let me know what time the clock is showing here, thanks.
10:02
